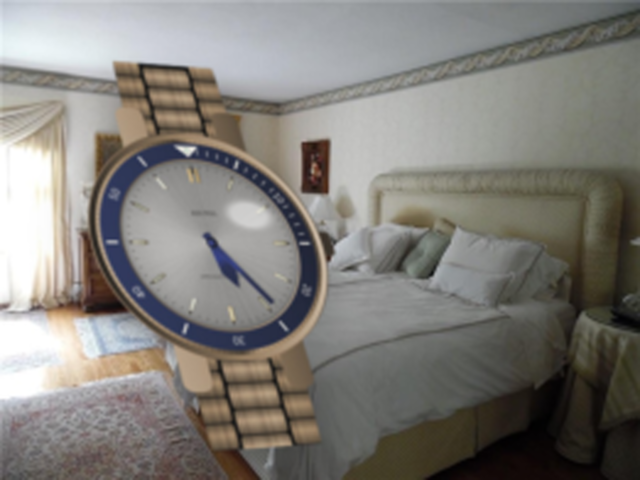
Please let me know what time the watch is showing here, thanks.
5:24
